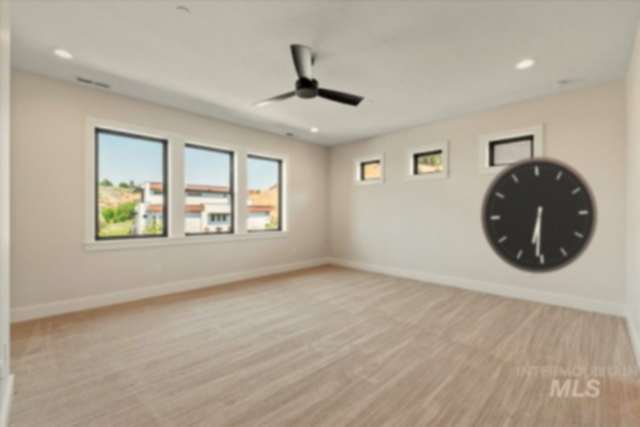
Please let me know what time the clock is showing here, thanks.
6:31
